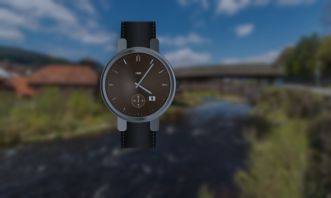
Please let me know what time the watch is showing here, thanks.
4:06
